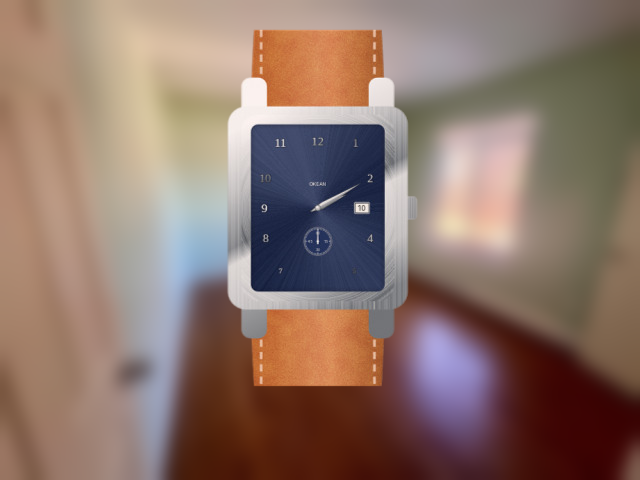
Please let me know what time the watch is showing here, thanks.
2:10
